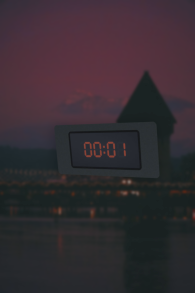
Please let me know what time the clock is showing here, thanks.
0:01
